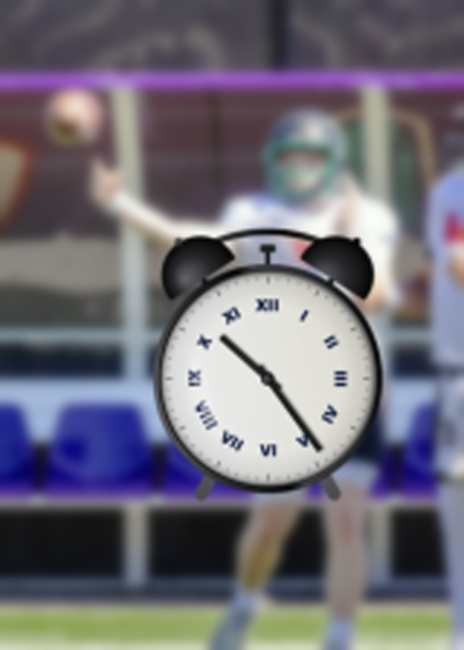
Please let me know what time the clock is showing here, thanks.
10:24
